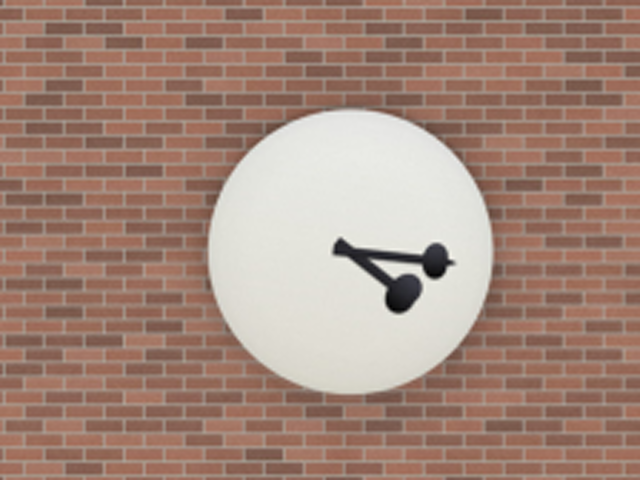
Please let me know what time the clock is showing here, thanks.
4:16
